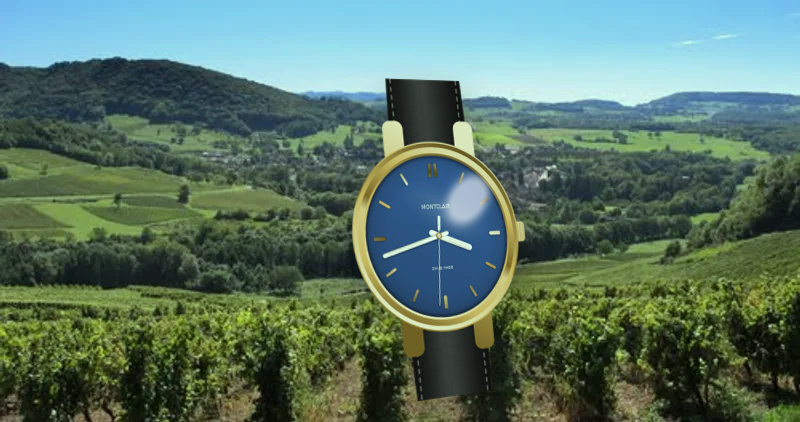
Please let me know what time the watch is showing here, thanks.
3:42:31
